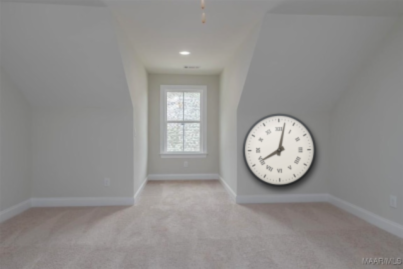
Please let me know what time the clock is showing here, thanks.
8:02
